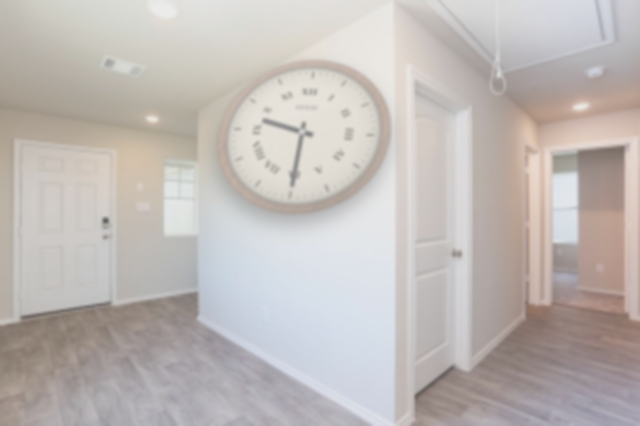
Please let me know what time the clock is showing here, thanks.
9:30
